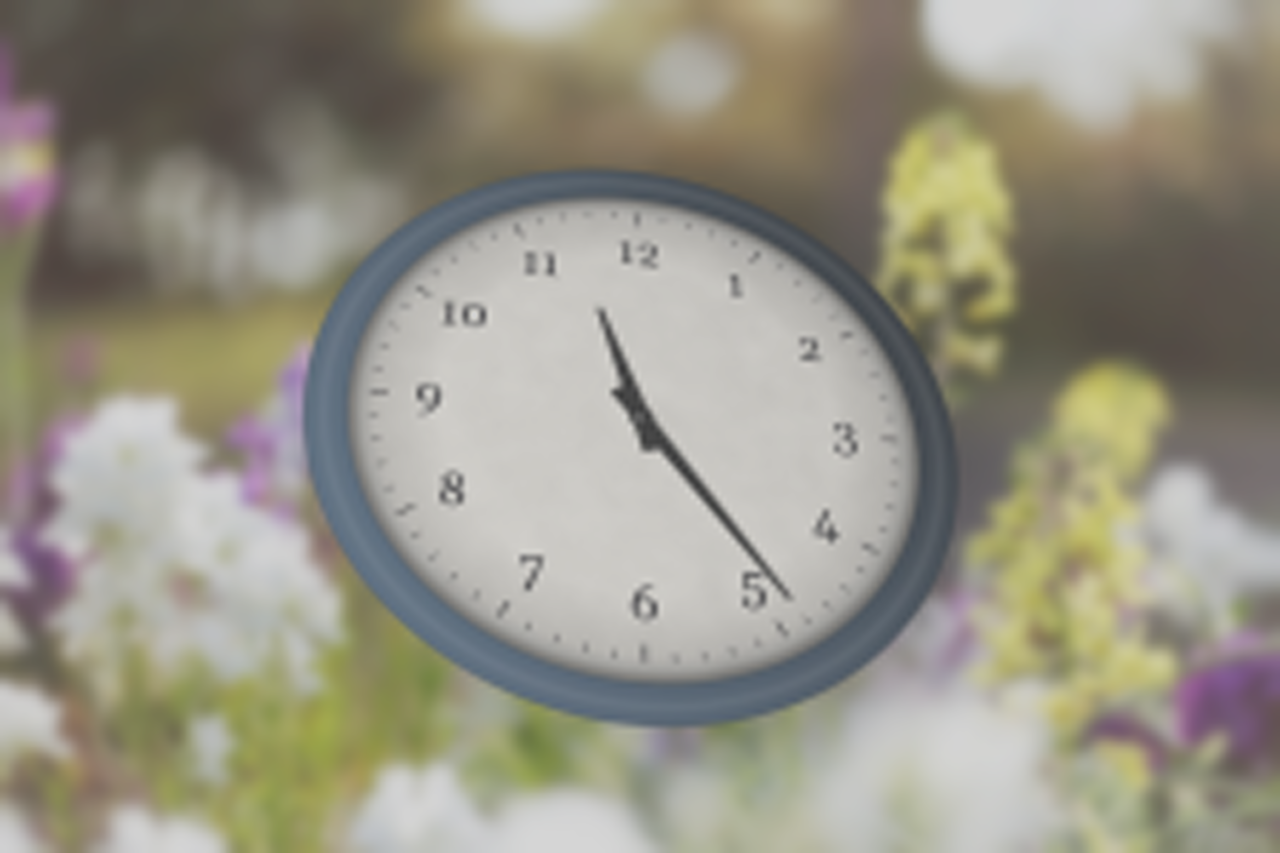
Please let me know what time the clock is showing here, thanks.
11:24
